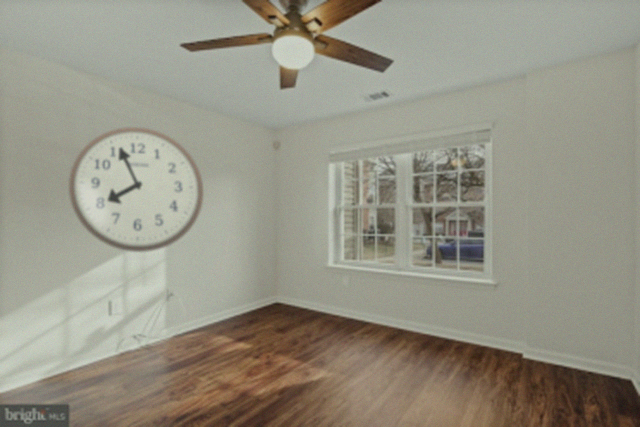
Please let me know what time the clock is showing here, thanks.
7:56
